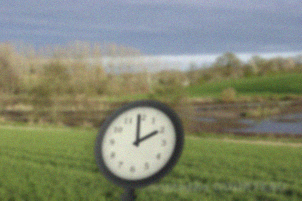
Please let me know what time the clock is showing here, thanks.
1:59
